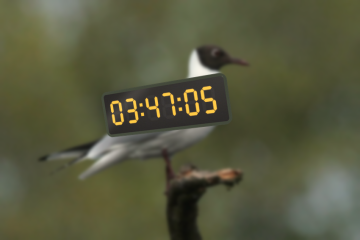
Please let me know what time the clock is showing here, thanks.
3:47:05
